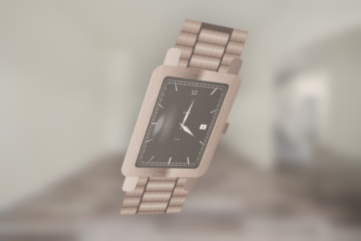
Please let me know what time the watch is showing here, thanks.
4:01
